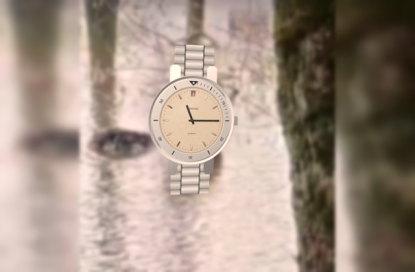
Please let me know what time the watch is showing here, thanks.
11:15
